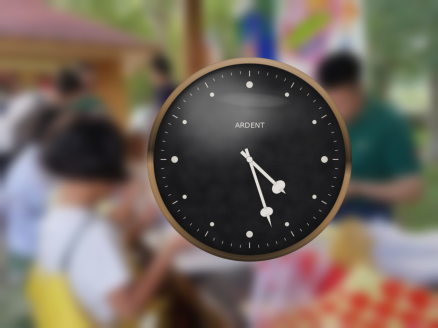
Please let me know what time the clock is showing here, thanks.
4:27
